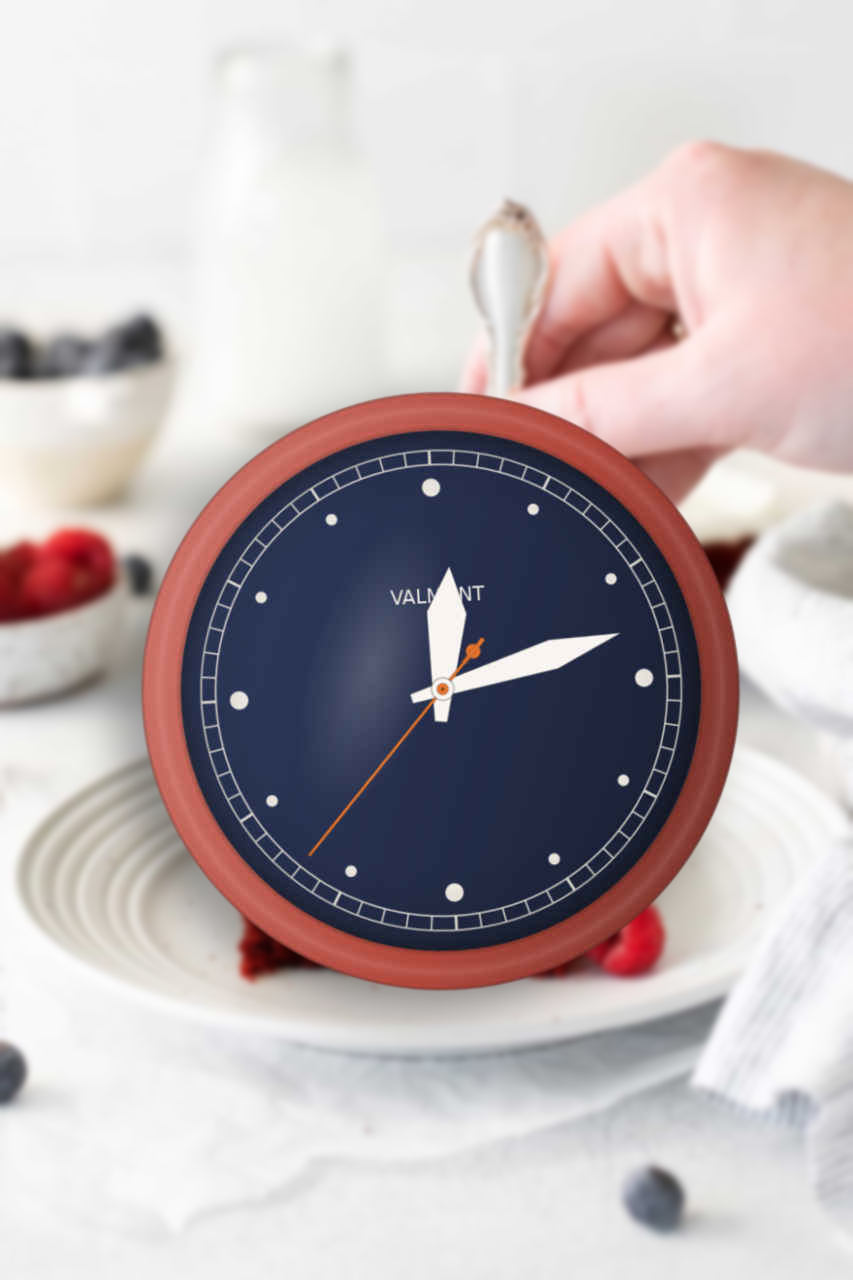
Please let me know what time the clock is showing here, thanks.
12:12:37
